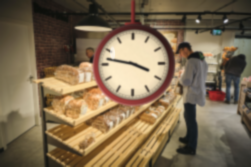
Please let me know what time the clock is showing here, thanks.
3:47
